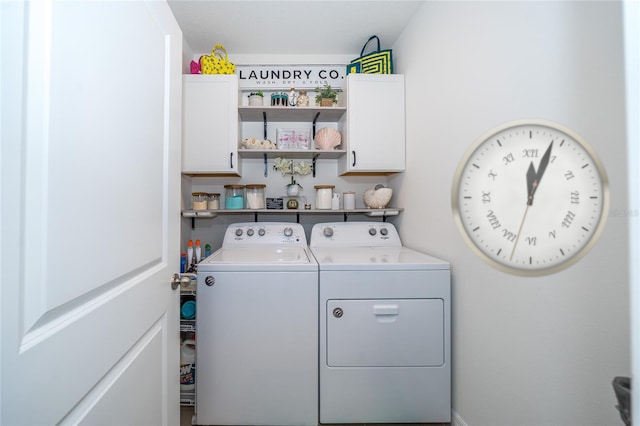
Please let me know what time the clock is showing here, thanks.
12:03:33
